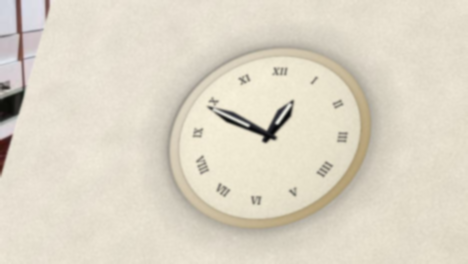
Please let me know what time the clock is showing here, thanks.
12:49
